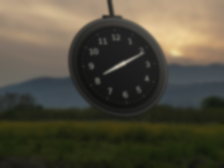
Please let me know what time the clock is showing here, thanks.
8:11
